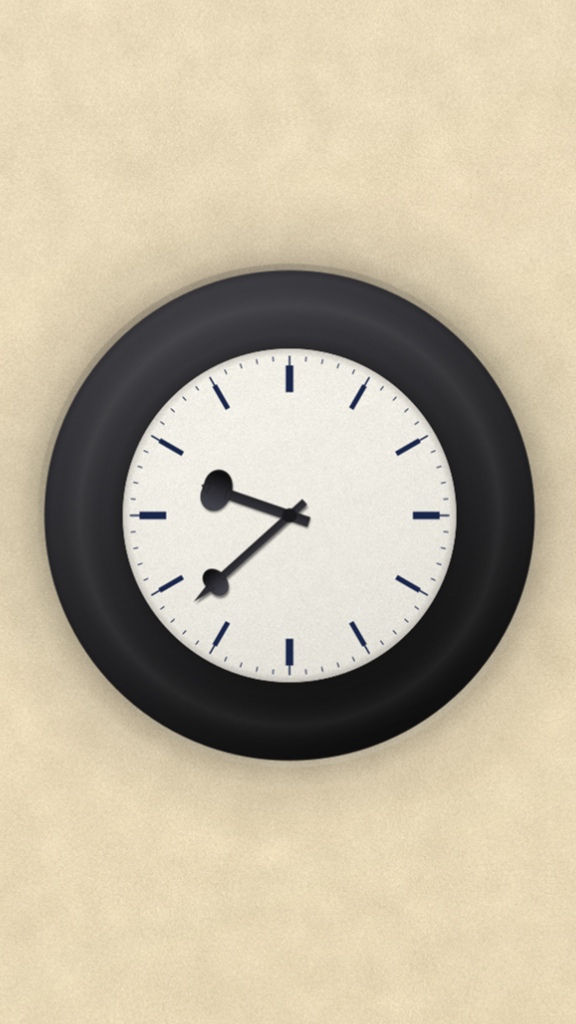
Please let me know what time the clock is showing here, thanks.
9:38
